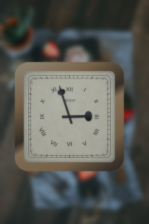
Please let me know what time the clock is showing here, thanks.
2:57
